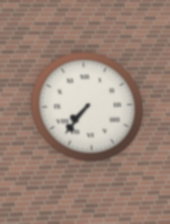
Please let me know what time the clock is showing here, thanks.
7:37
